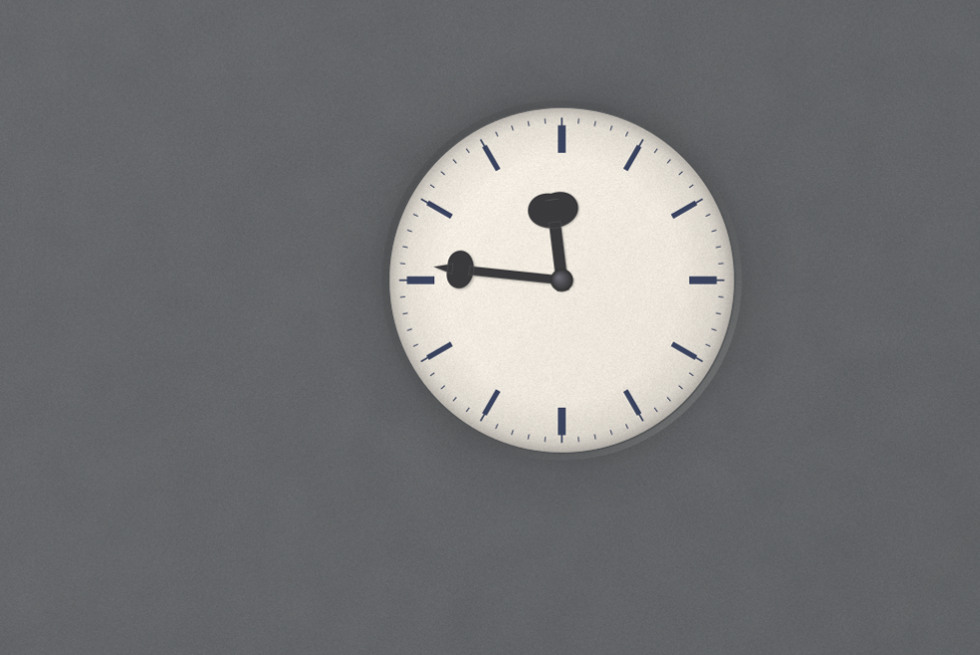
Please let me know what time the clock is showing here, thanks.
11:46
